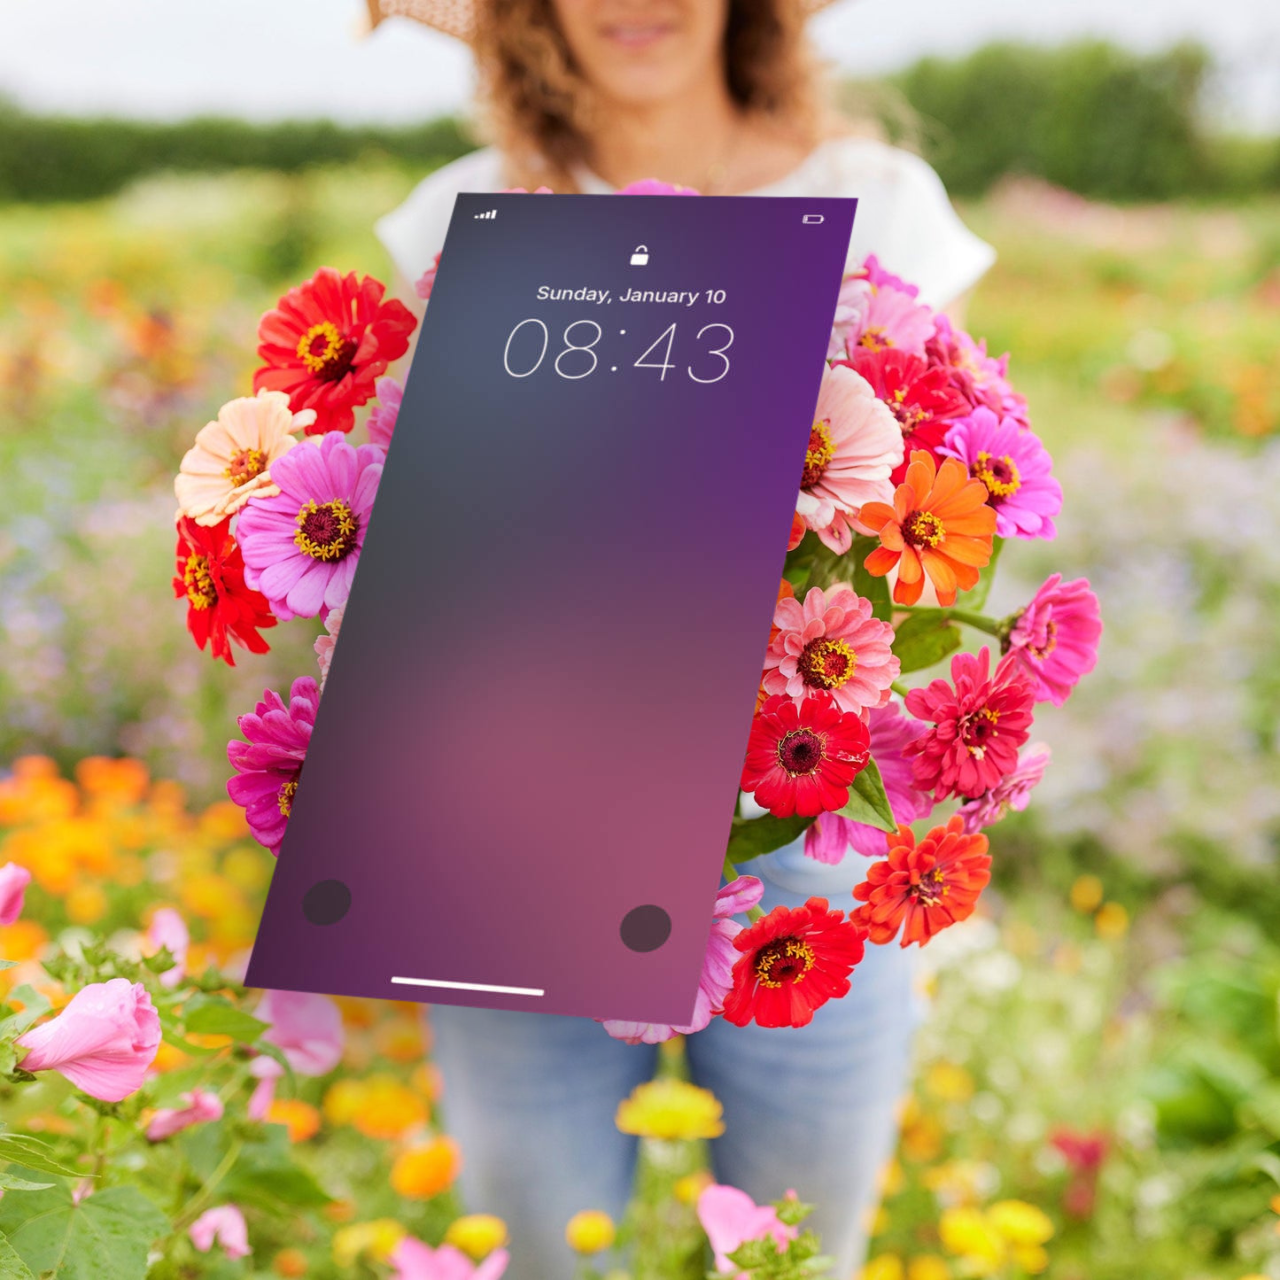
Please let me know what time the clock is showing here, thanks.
8:43
